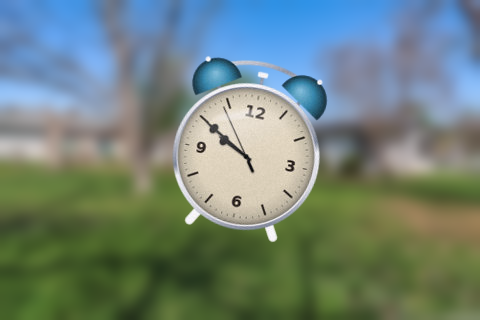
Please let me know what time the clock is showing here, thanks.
9:49:54
